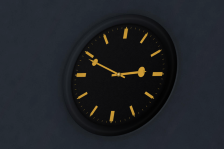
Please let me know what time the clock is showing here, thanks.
2:49
